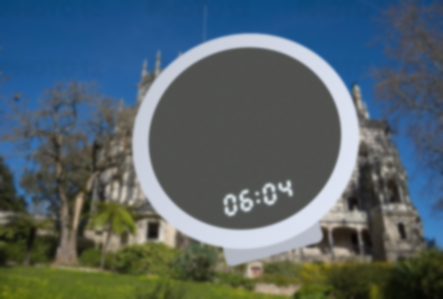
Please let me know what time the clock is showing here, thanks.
6:04
